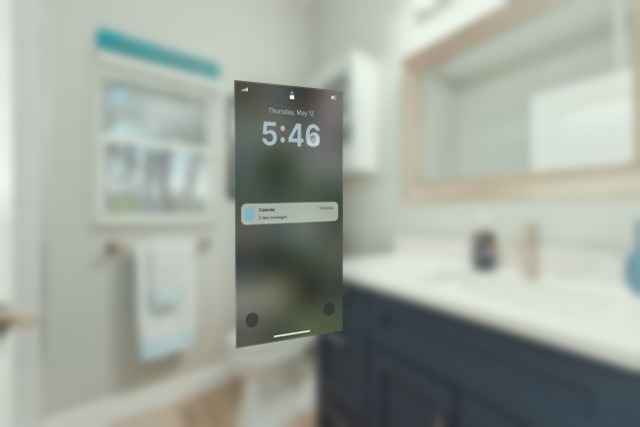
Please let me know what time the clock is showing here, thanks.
5:46
